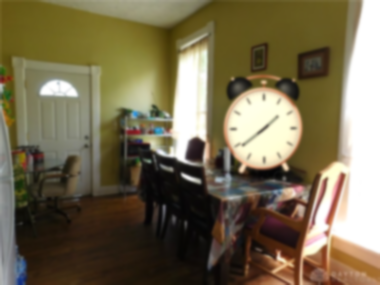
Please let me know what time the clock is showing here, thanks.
1:39
